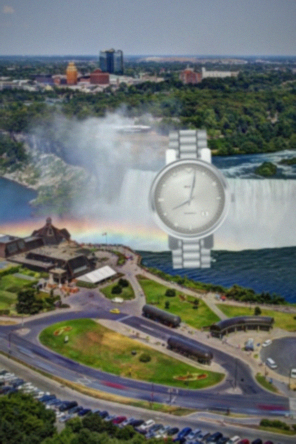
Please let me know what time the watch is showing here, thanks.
8:02
